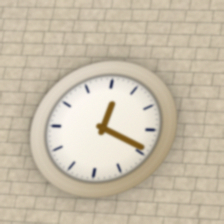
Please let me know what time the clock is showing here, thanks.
12:19
